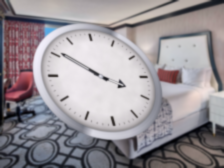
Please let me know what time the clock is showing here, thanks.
3:51
